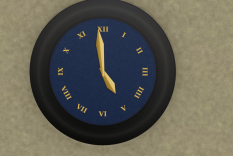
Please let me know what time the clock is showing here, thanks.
4:59
